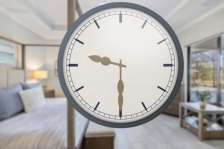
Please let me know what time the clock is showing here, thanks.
9:30
